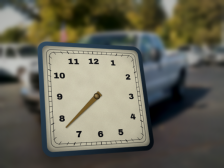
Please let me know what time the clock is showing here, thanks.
7:38
